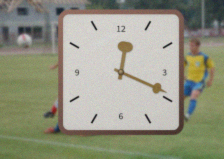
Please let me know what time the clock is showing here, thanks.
12:19
